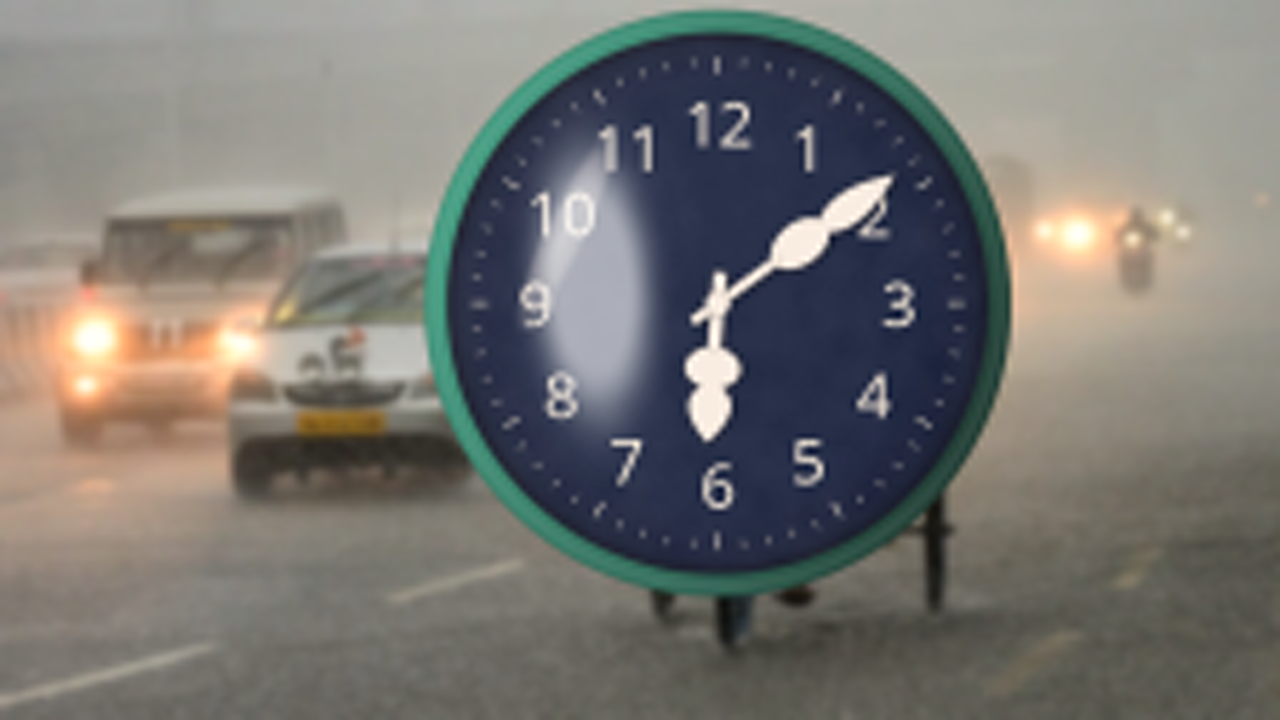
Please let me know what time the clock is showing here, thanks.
6:09
